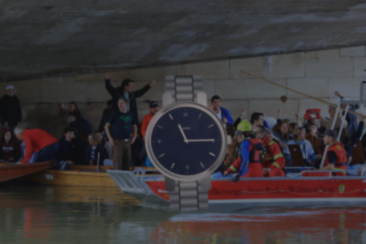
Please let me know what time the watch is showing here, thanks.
11:15
